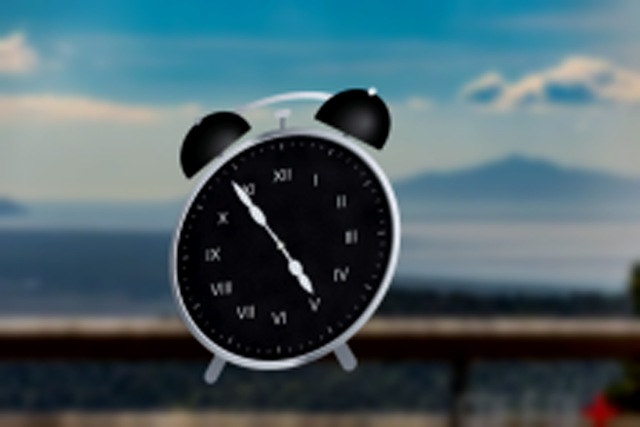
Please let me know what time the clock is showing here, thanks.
4:54
